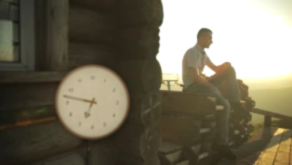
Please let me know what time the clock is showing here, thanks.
6:47
